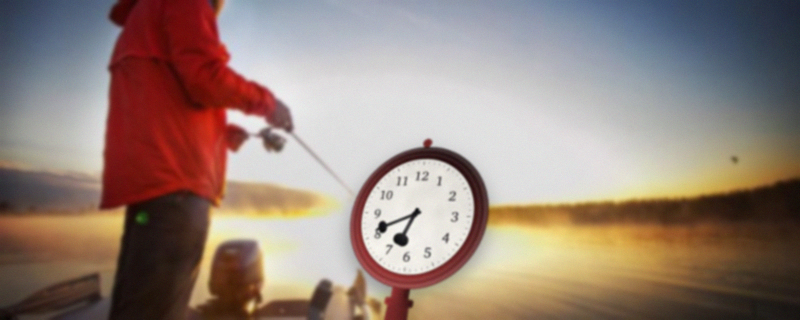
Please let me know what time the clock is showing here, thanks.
6:41
